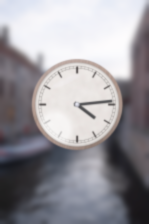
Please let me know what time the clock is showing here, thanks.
4:14
